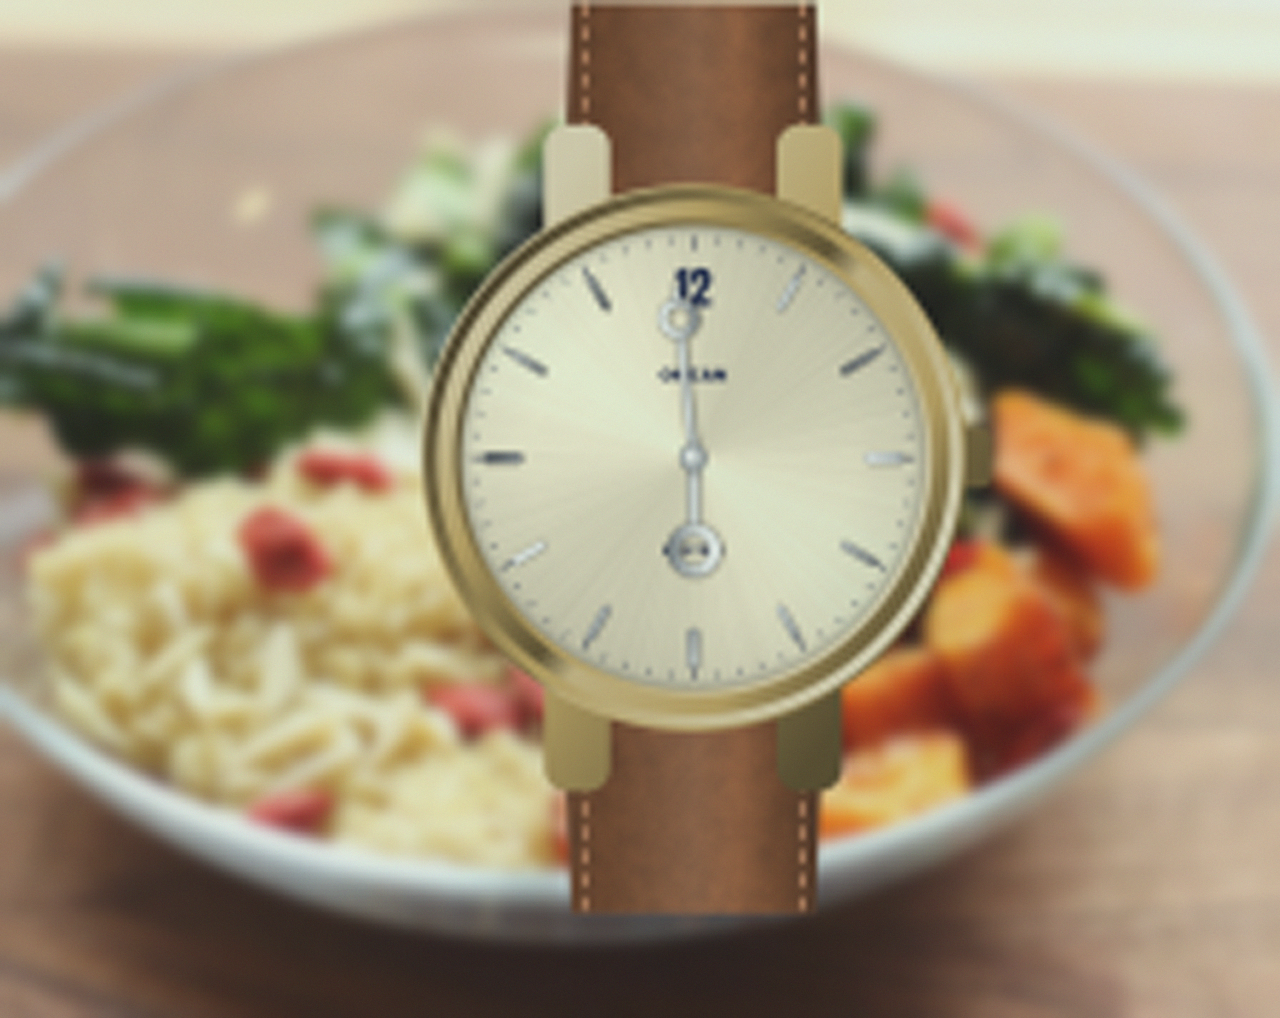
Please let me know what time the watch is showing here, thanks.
5:59
